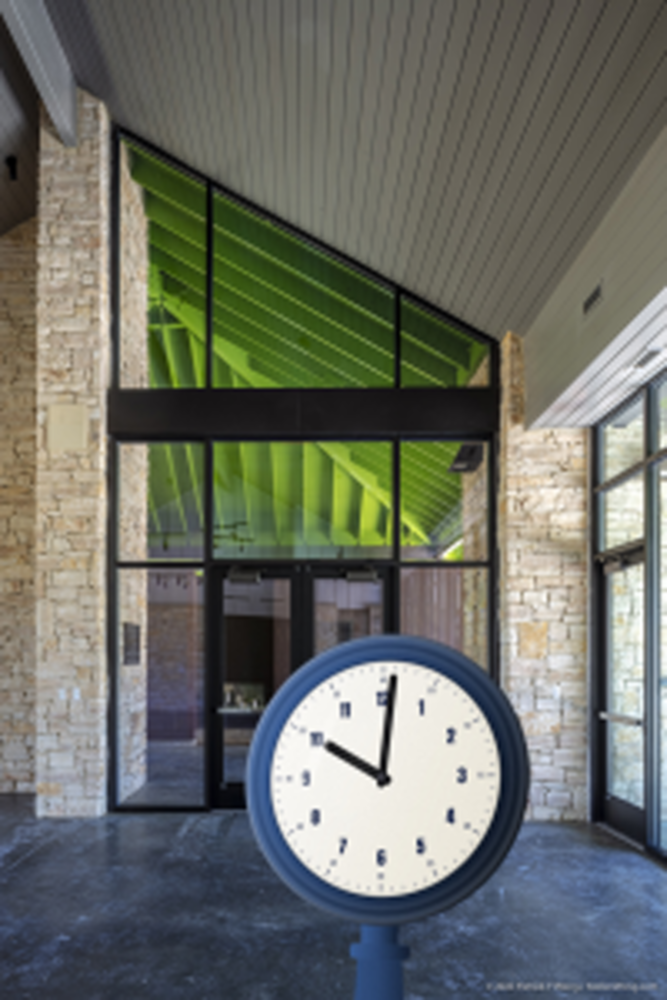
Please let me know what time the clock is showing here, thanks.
10:01
